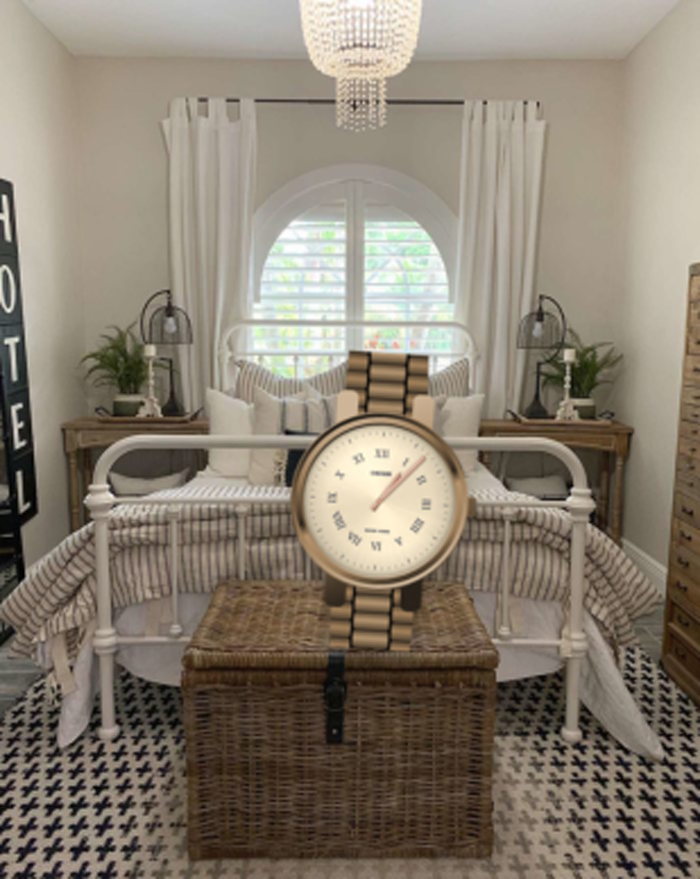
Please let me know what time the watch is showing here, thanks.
1:07
